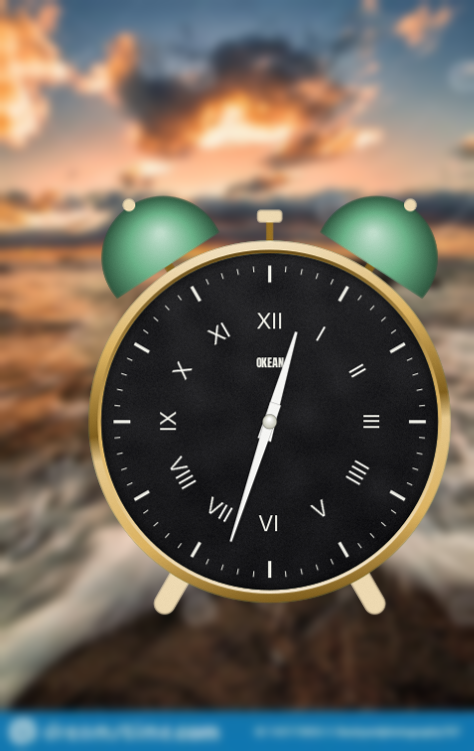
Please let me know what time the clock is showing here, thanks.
12:33
